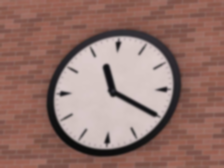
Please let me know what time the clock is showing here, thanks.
11:20
